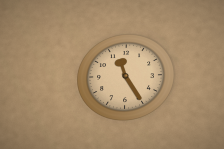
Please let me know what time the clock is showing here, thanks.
11:25
